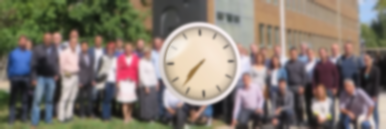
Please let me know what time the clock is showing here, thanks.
7:37
